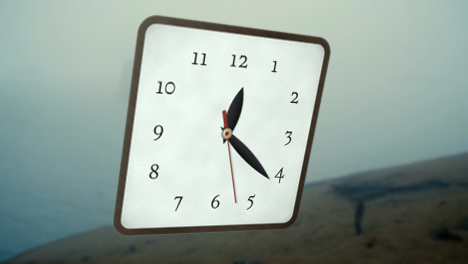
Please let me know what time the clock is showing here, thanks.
12:21:27
